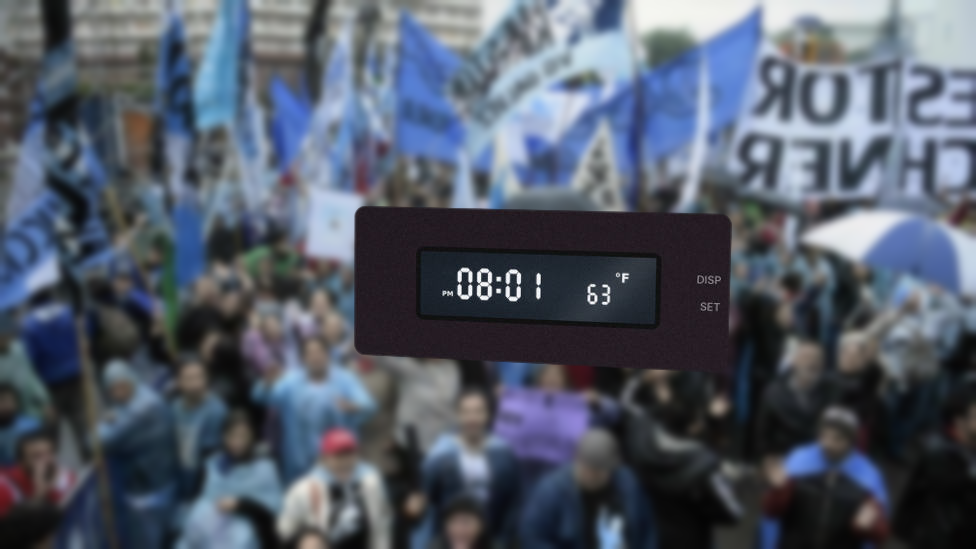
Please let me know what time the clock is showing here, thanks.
8:01
